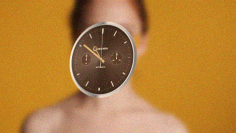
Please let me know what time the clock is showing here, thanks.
10:51
